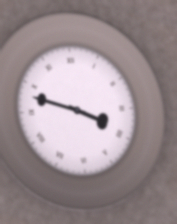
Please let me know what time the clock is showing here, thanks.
3:48
